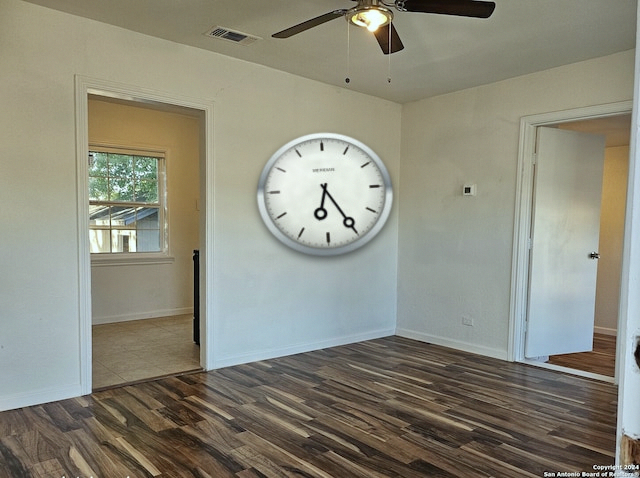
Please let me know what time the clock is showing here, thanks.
6:25
